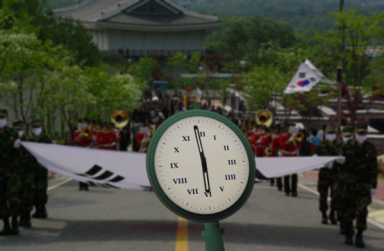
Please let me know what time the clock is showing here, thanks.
5:59
